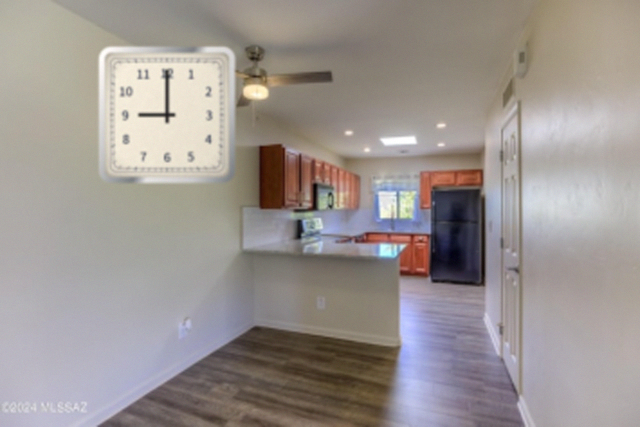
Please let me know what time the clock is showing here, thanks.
9:00
